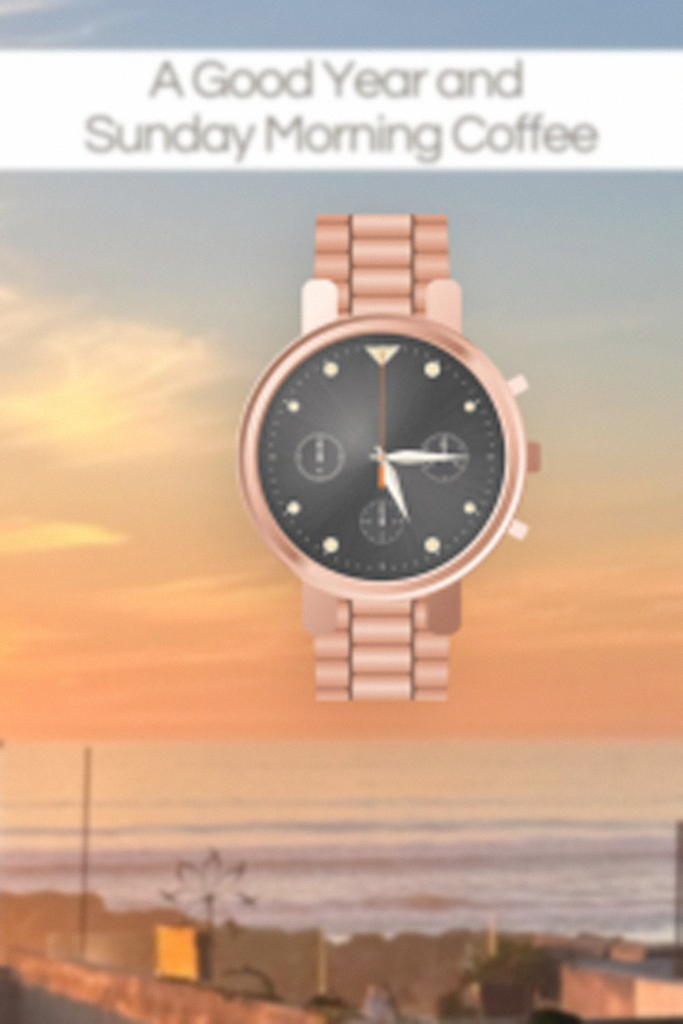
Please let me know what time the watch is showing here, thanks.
5:15
